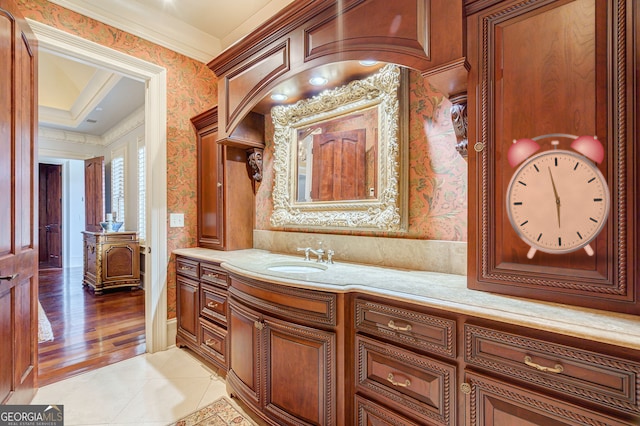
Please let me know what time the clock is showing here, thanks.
5:58
